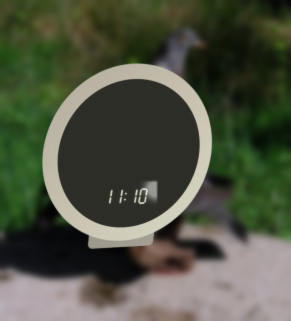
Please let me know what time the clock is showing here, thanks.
11:10
